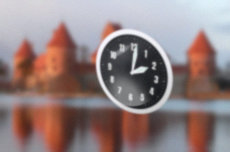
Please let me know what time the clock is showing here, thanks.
2:01
